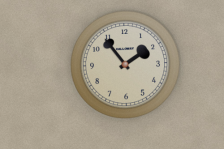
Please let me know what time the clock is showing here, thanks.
1:54
